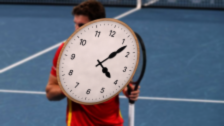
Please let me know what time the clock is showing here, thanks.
4:07
